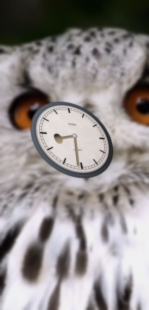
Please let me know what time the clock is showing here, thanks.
8:31
